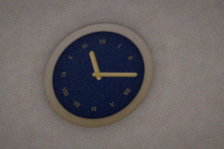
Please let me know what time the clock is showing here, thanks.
11:15
